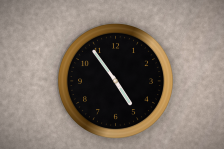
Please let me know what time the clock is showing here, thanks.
4:54
